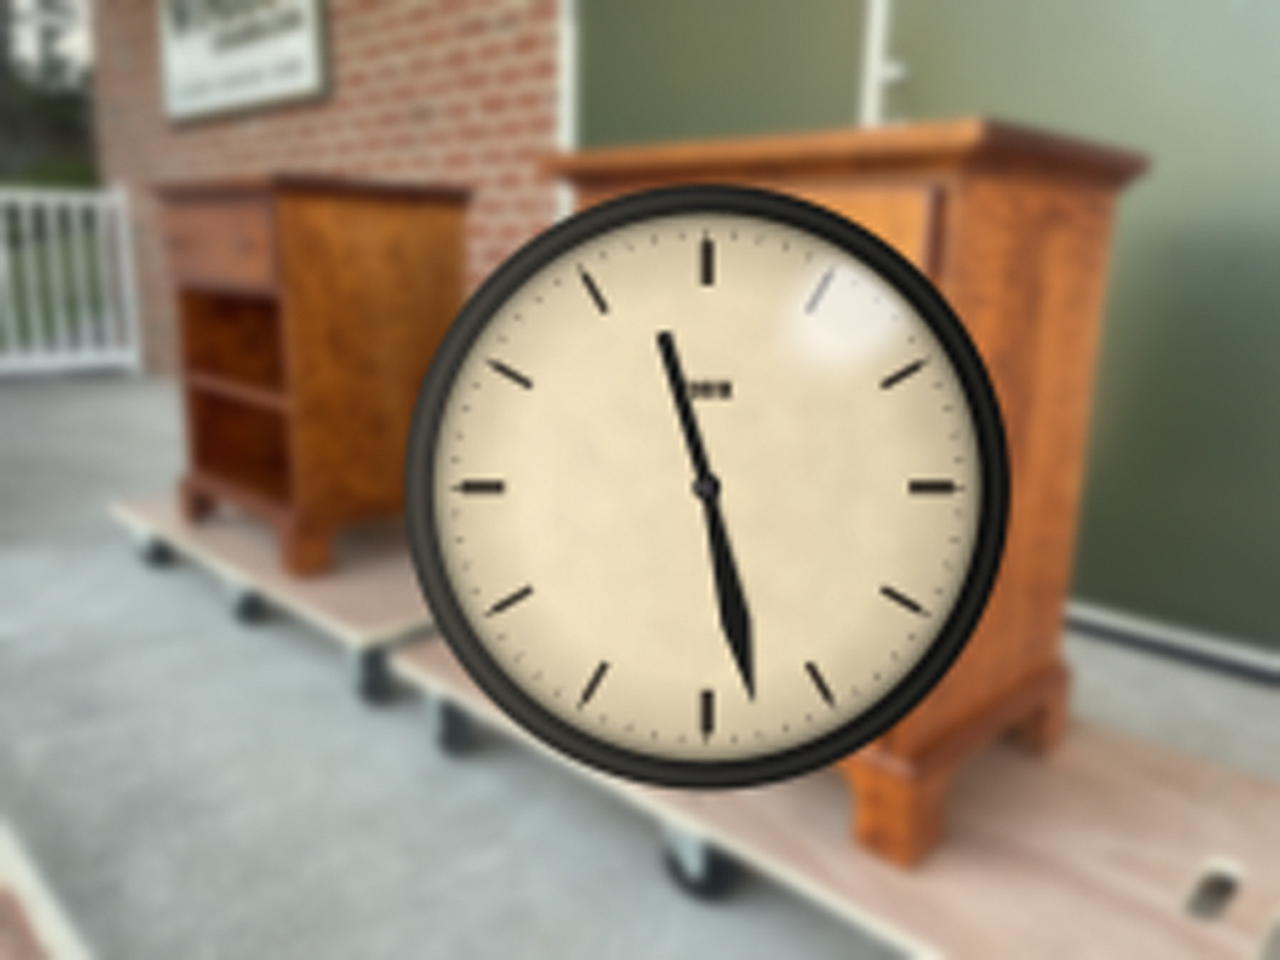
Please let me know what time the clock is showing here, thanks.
11:28
